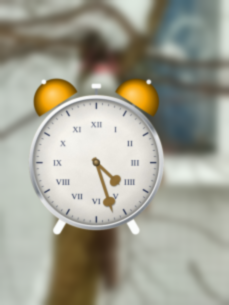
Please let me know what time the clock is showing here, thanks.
4:27
